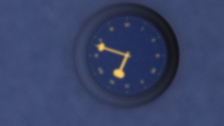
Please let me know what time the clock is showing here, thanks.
6:48
